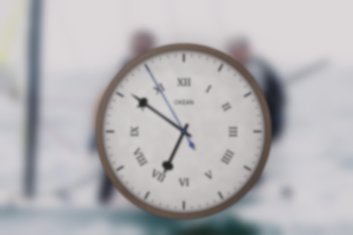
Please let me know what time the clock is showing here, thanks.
6:50:55
